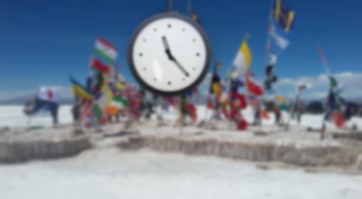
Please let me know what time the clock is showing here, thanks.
11:23
